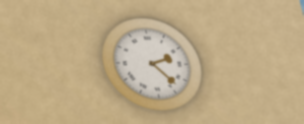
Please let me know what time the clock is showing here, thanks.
2:23
